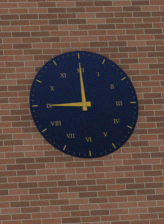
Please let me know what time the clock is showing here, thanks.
9:00
